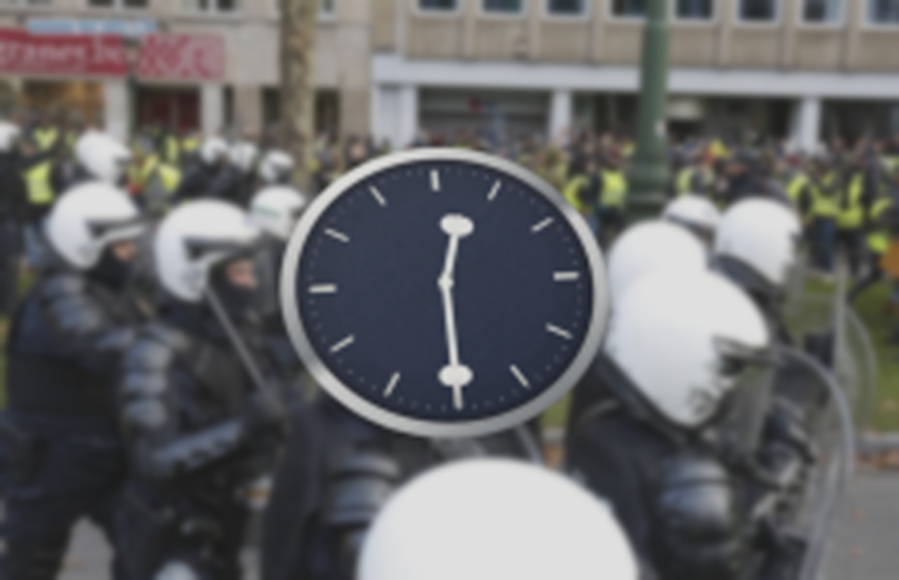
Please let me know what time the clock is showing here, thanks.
12:30
